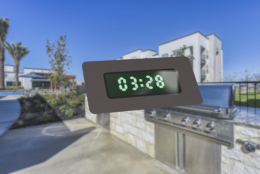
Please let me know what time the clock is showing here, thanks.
3:28
